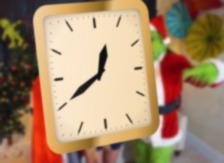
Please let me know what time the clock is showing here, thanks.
12:40
